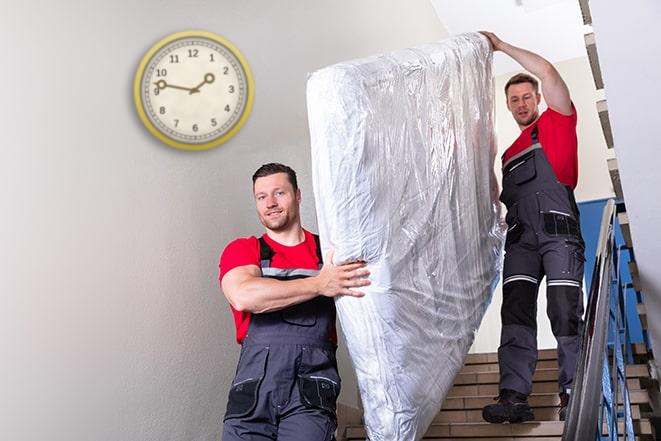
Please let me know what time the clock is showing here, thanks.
1:47
